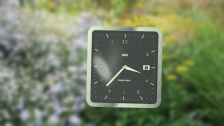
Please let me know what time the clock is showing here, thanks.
3:37
